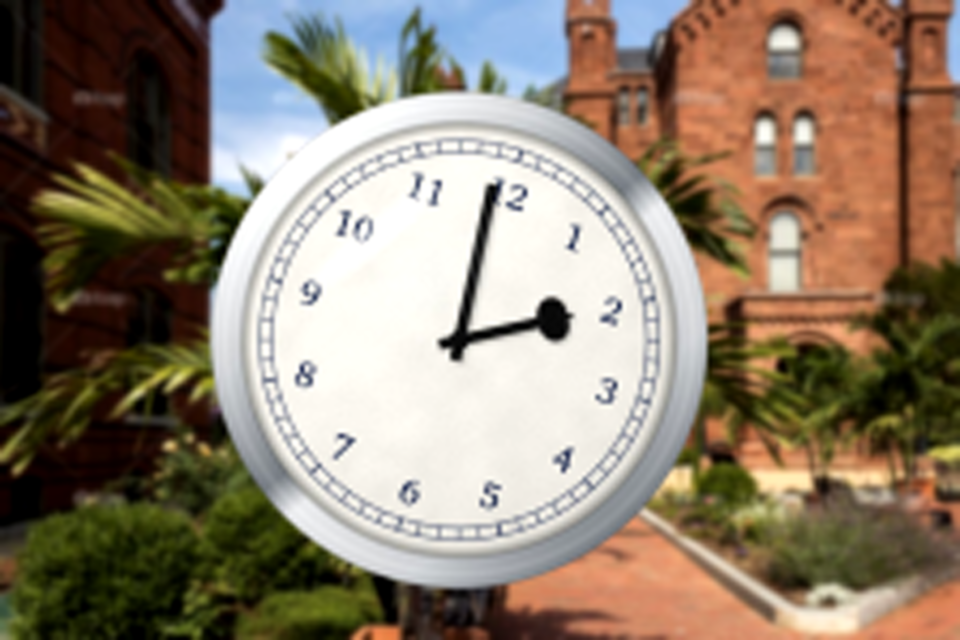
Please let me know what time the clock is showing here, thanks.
1:59
